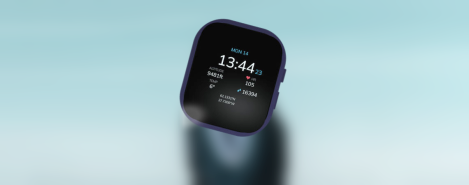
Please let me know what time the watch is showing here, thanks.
13:44
